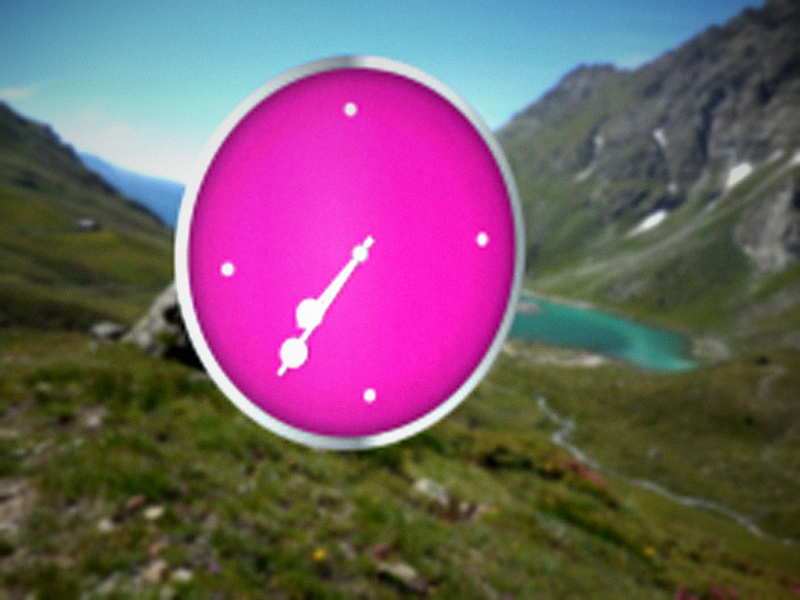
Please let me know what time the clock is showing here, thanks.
7:37
